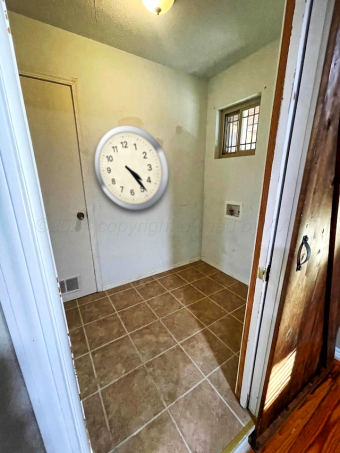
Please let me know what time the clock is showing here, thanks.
4:24
